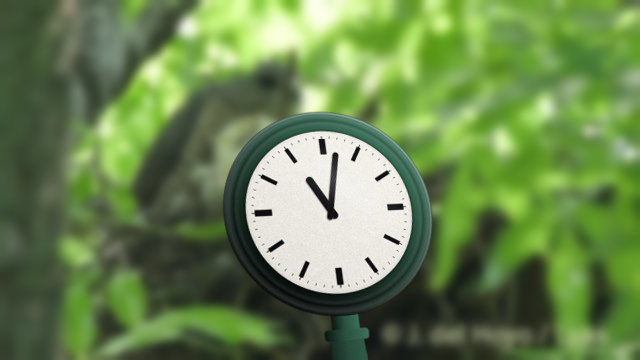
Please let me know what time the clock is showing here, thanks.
11:02
